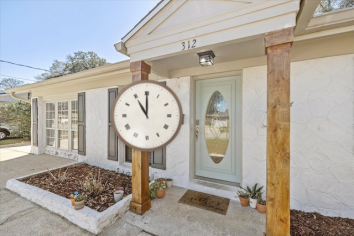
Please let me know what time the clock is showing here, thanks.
11:00
